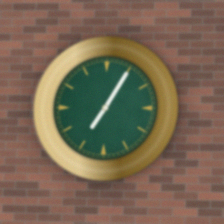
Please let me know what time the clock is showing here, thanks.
7:05
